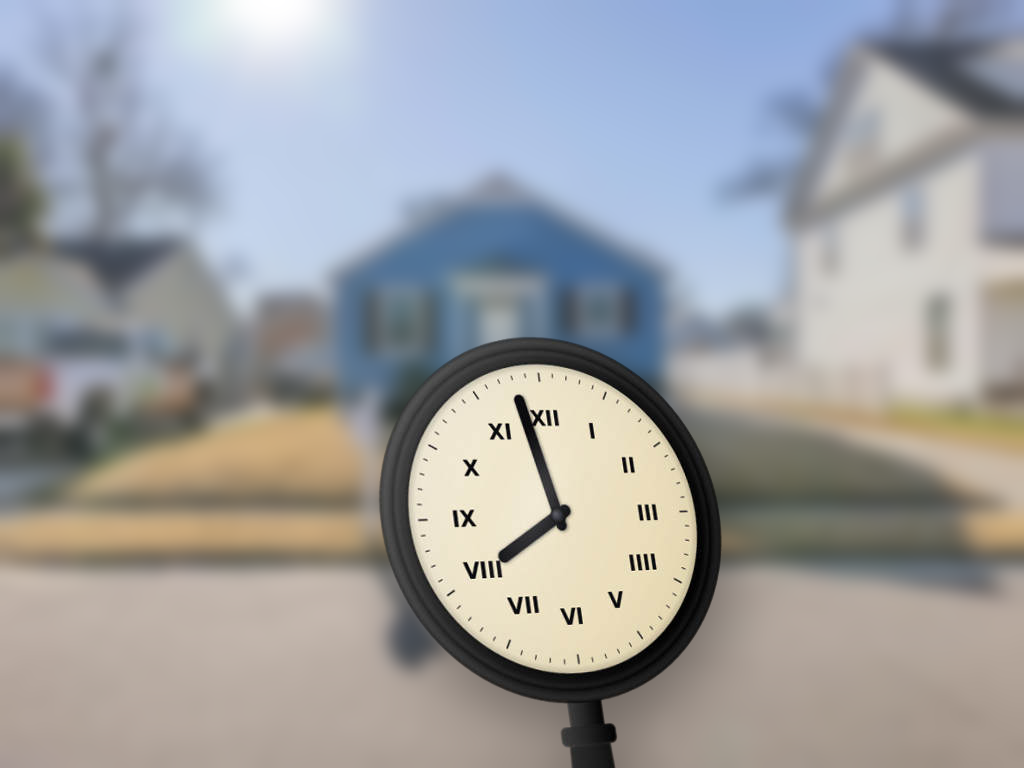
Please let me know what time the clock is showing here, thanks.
7:58
